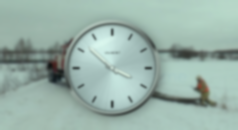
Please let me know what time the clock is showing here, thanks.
3:52
